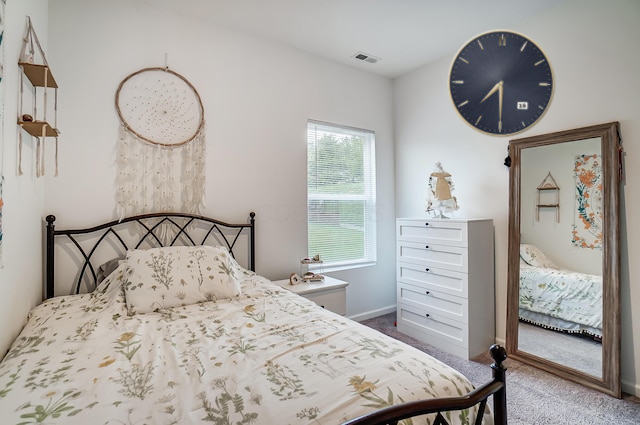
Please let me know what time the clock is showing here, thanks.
7:30
